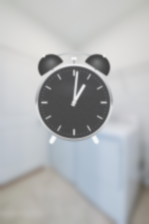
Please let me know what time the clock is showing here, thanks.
1:01
